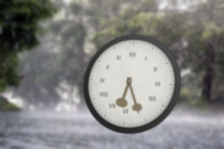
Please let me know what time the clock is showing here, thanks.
6:26
